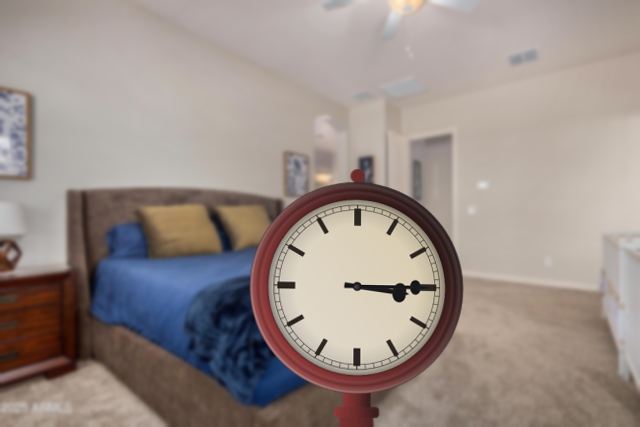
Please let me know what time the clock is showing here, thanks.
3:15
